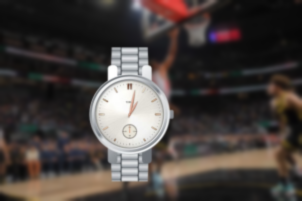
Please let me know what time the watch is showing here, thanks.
1:02
